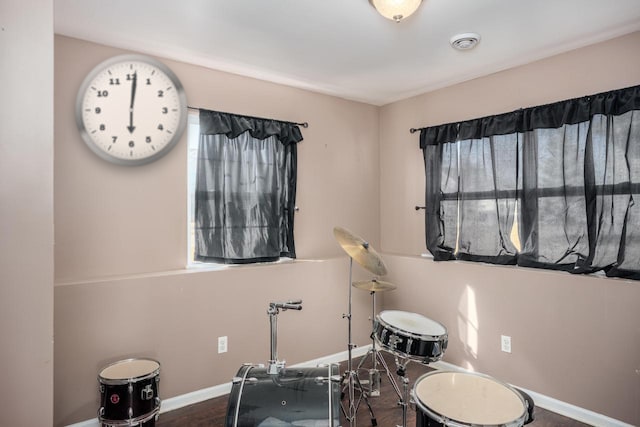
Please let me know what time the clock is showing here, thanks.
6:01
